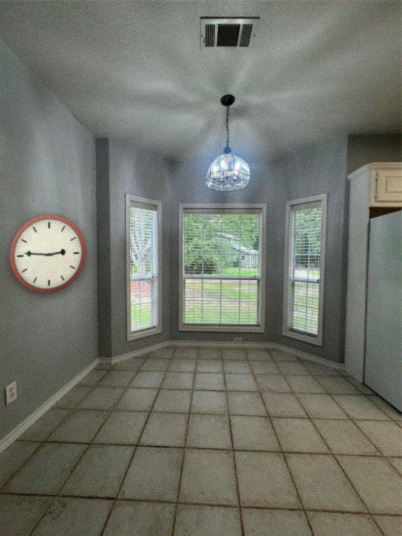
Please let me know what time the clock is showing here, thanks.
2:46
